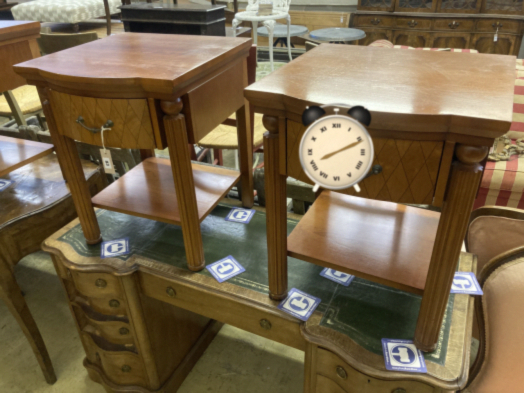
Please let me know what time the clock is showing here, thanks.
8:11
